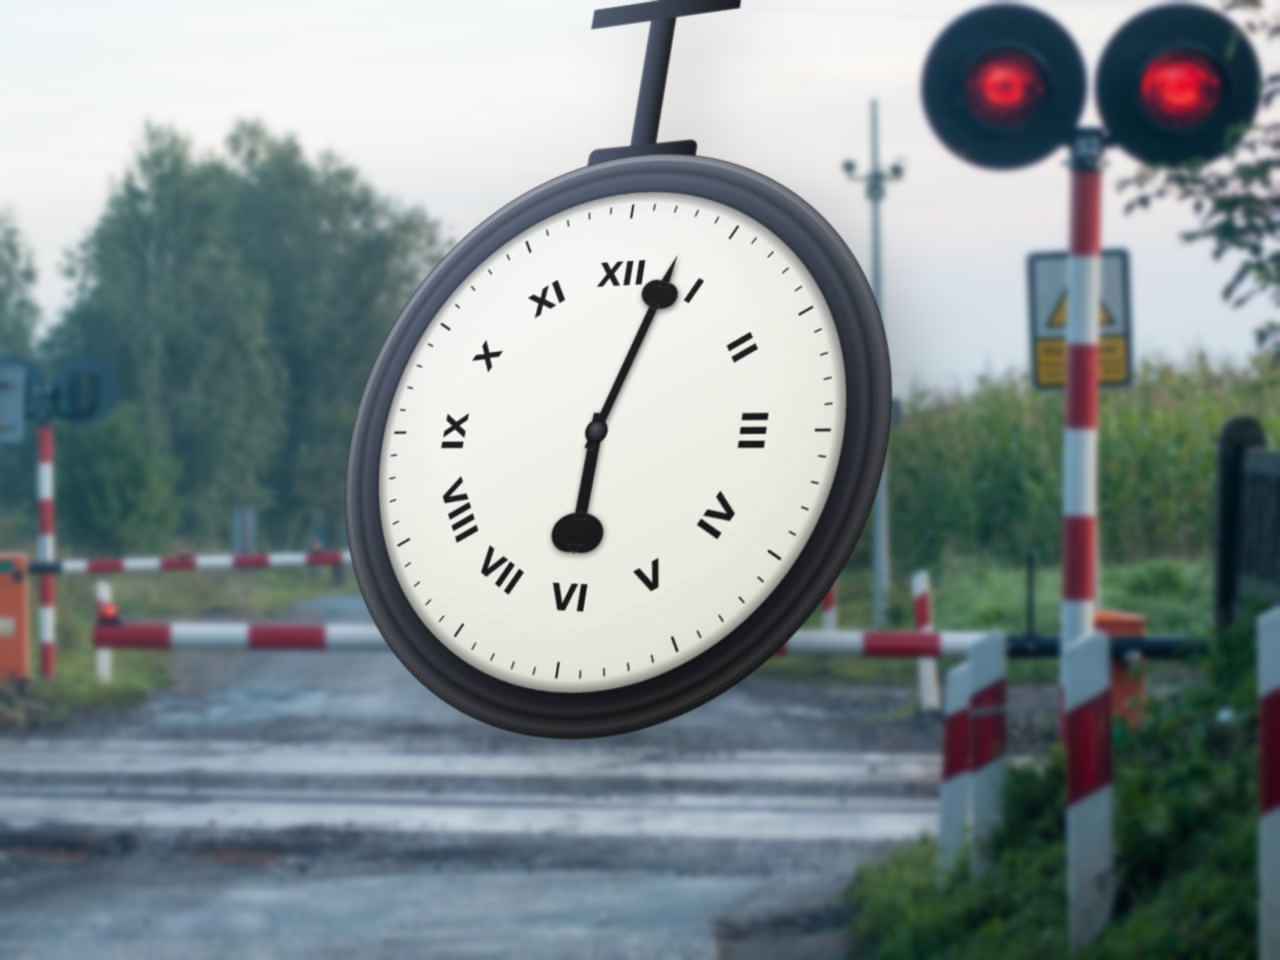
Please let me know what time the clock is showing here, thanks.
6:03
